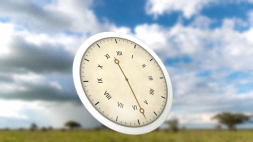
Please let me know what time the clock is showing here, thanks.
11:28
